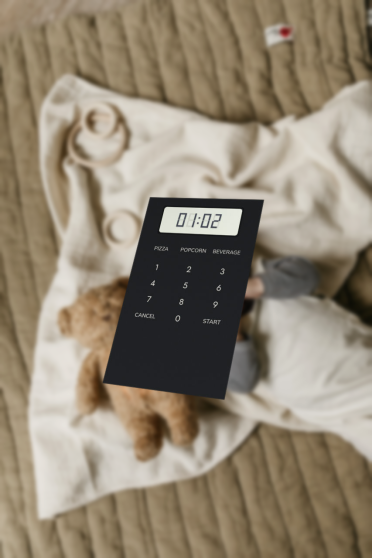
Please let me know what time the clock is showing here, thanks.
1:02
